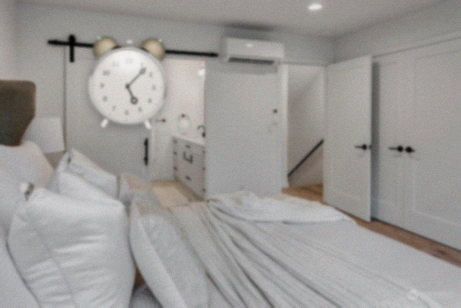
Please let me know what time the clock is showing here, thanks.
5:07
